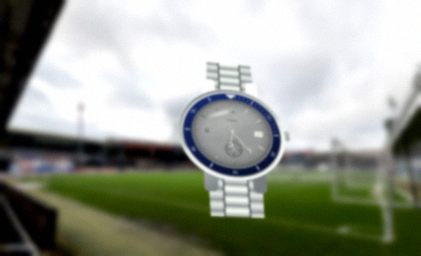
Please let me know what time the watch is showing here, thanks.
6:24
